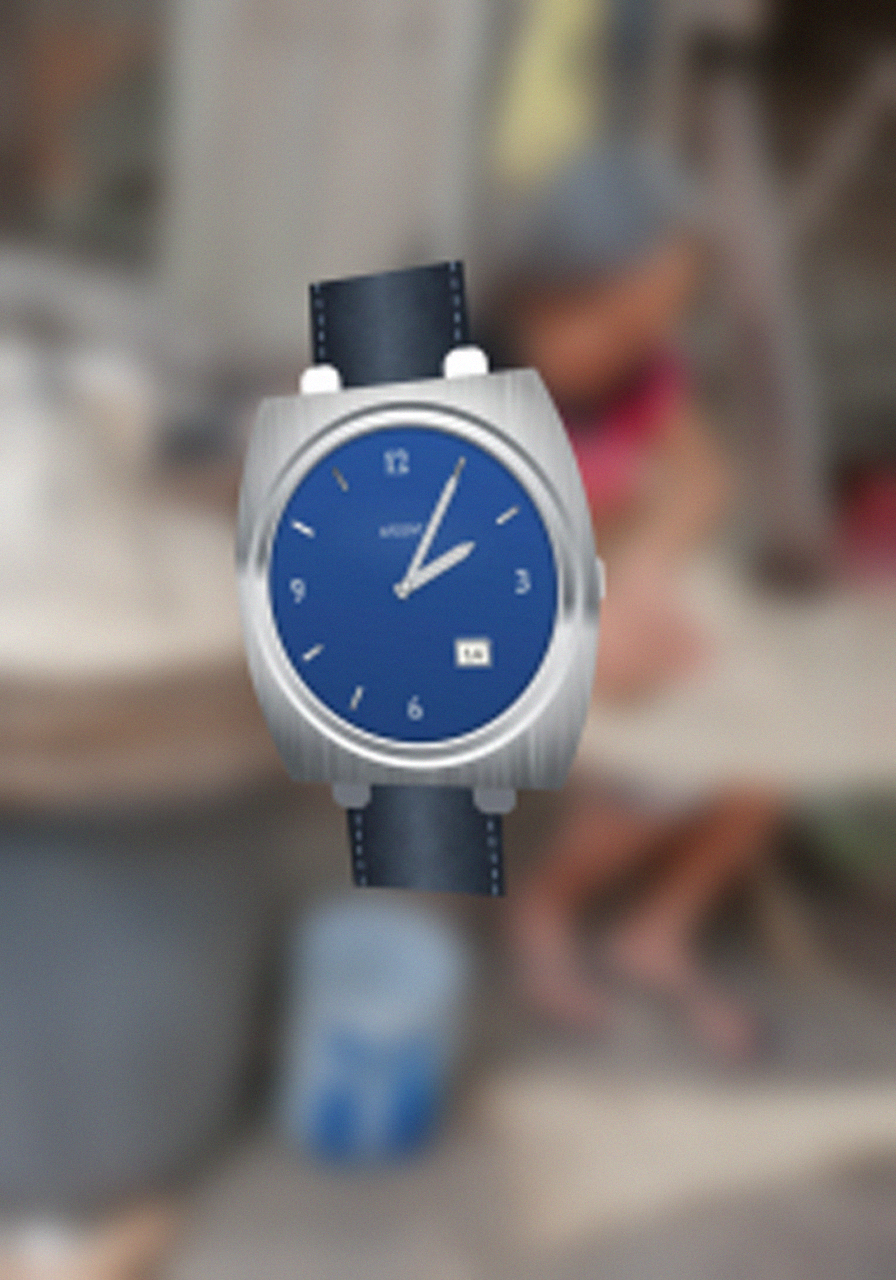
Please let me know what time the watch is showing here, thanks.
2:05
